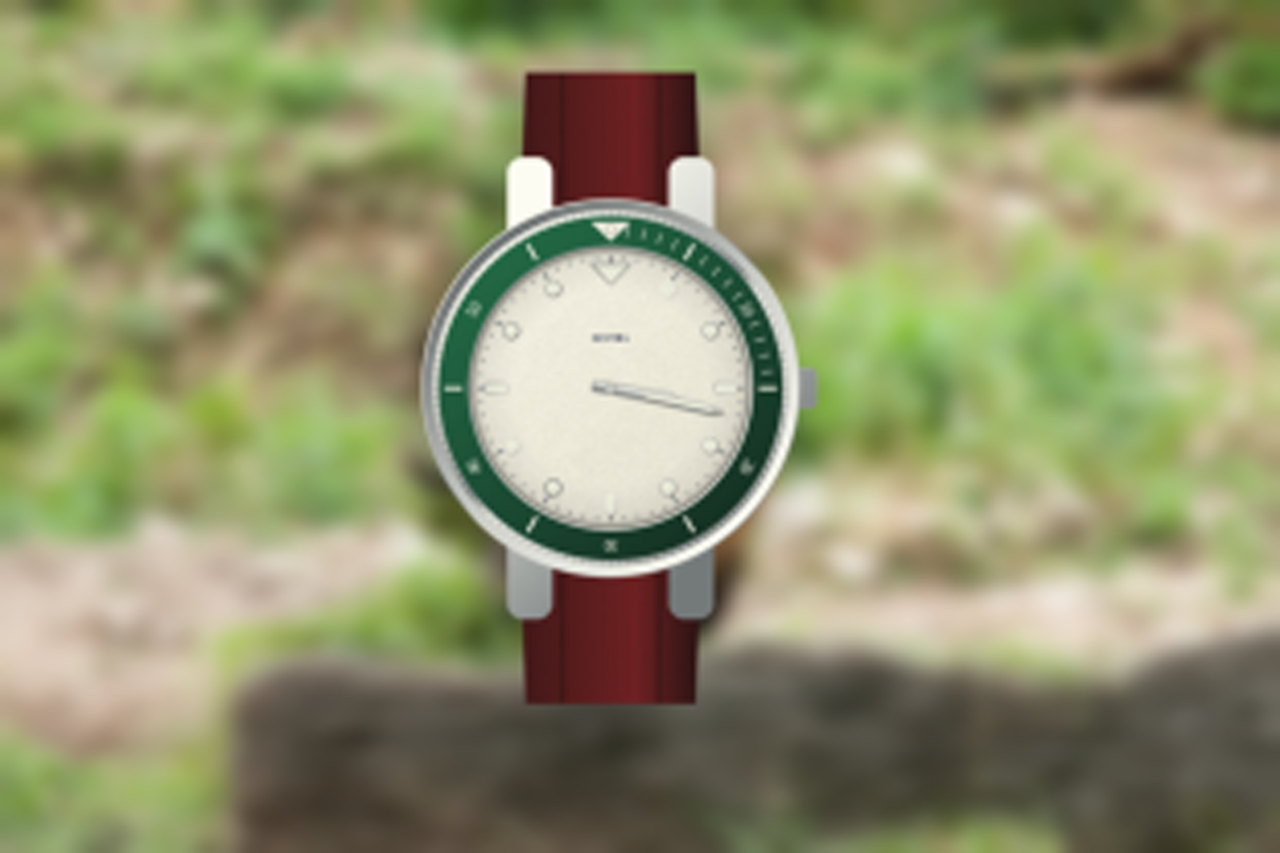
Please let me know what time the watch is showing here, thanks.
3:17
